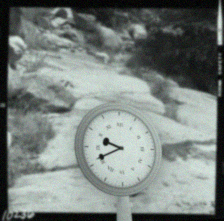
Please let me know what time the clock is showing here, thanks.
9:41
